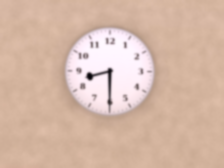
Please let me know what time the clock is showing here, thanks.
8:30
